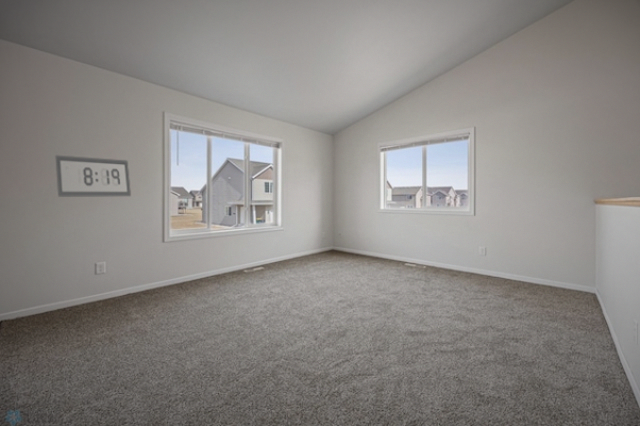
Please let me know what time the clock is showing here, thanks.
8:19
